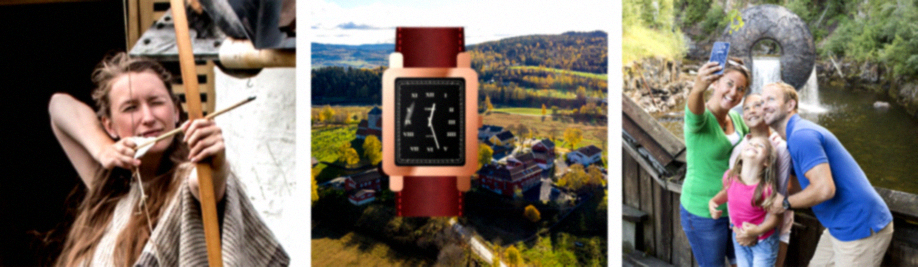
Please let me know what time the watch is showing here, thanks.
12:27
